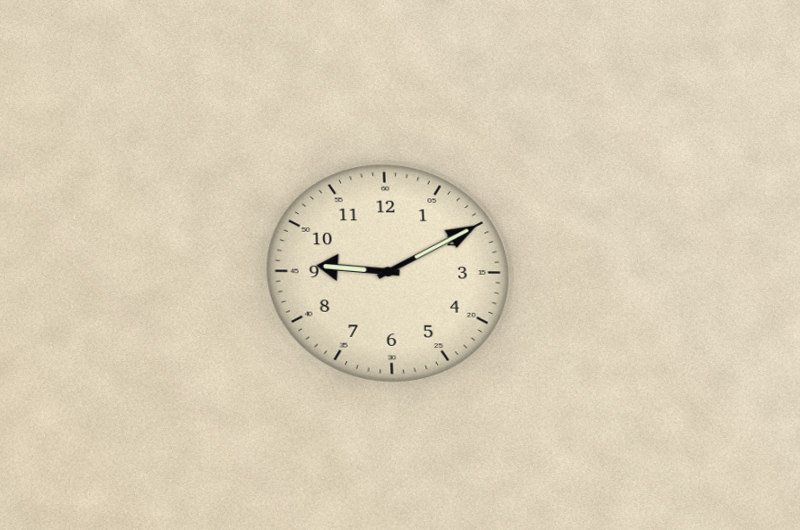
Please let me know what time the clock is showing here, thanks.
9:10
